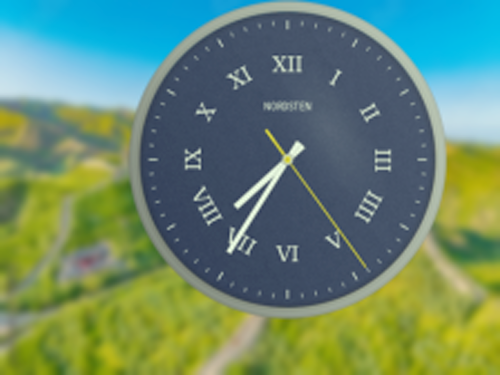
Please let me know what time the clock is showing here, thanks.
7:35:24
